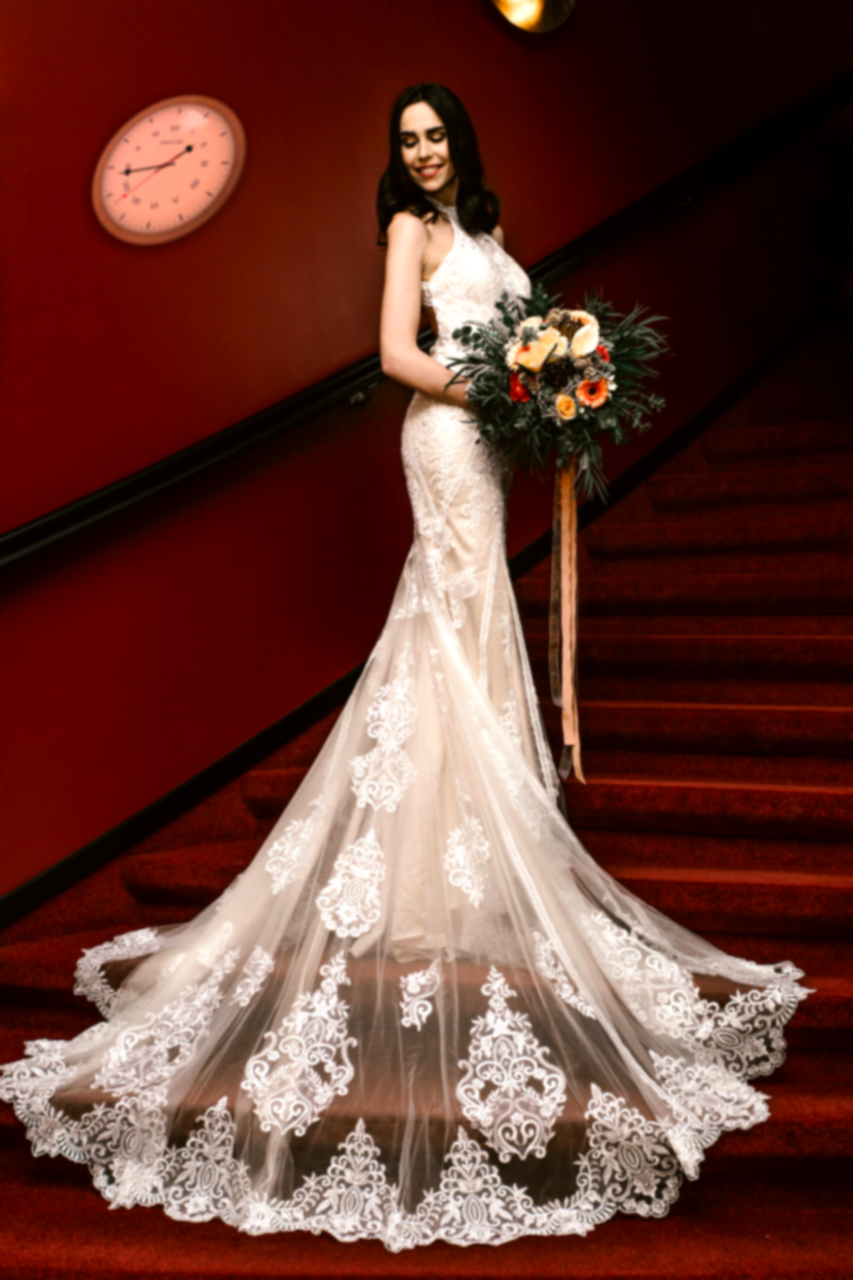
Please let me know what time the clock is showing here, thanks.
1:43:38
